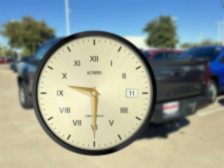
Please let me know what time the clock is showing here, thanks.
9:30
